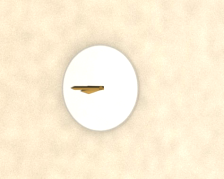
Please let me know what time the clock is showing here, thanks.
8:45
